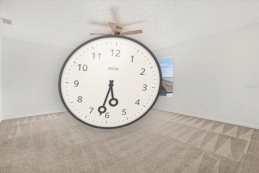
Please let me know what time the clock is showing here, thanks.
5:32
